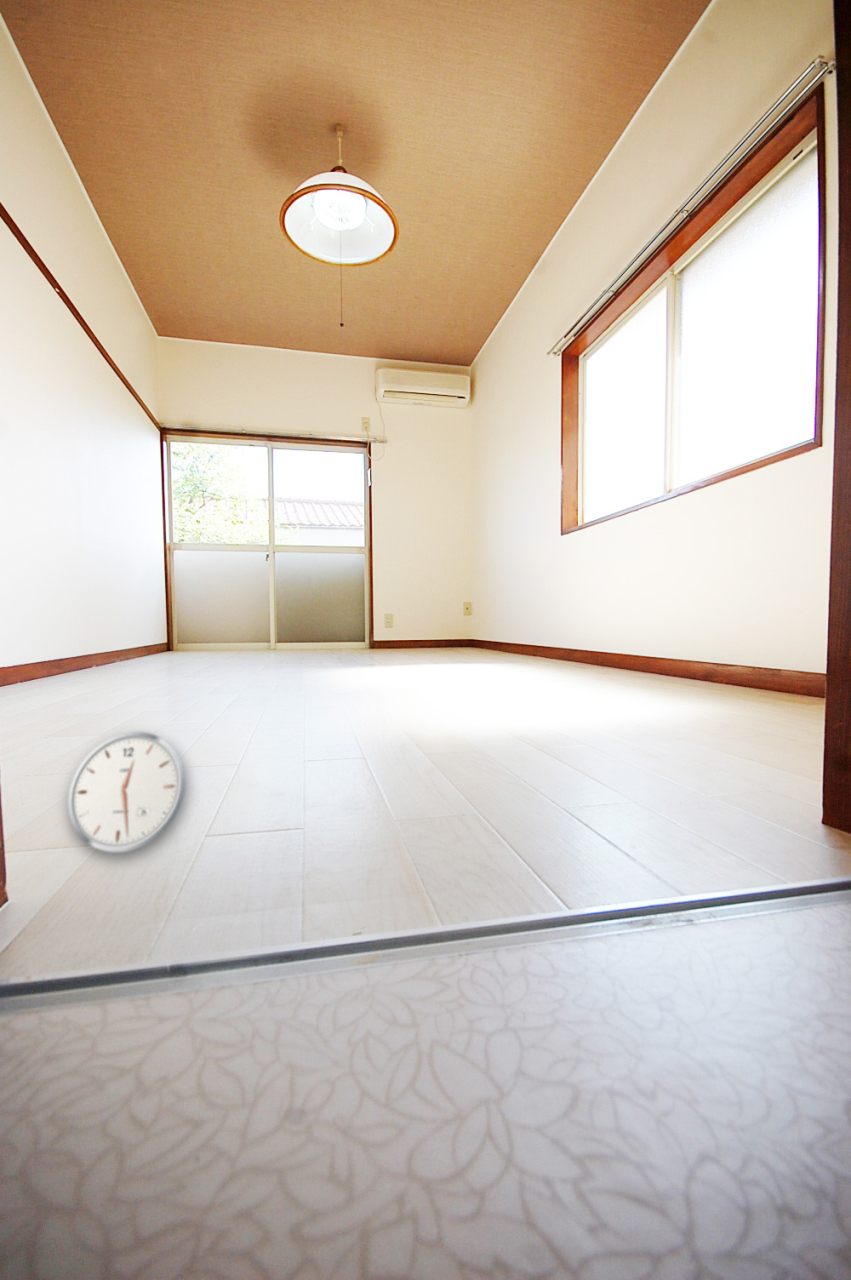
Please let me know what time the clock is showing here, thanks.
12:28
